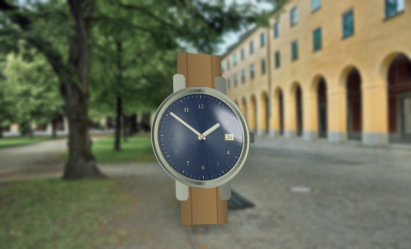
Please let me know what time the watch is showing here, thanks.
1:51
